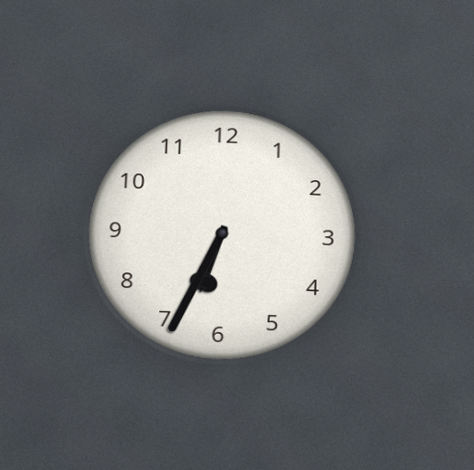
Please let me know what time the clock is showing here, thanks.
6:34
